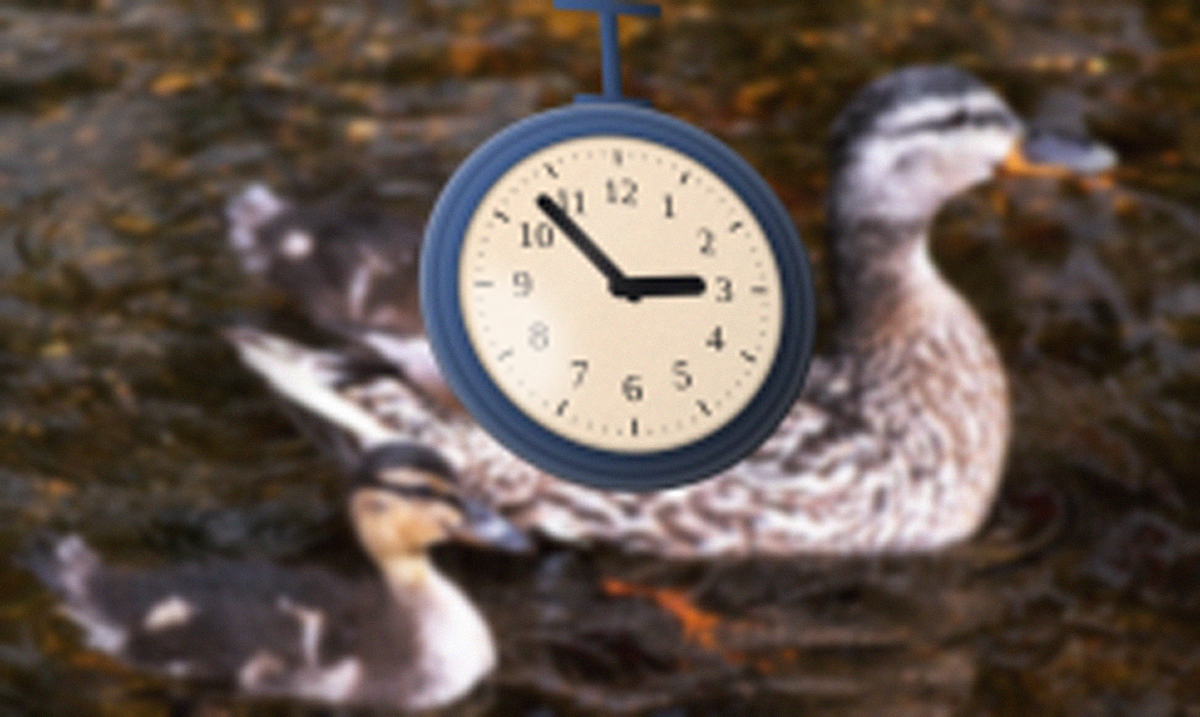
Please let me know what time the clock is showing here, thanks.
2:53
